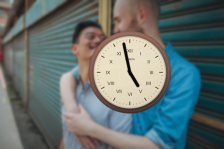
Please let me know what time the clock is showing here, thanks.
4:58
